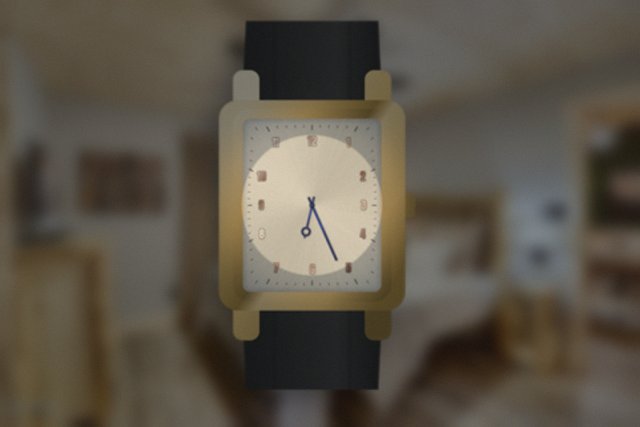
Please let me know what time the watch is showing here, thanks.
6:26
